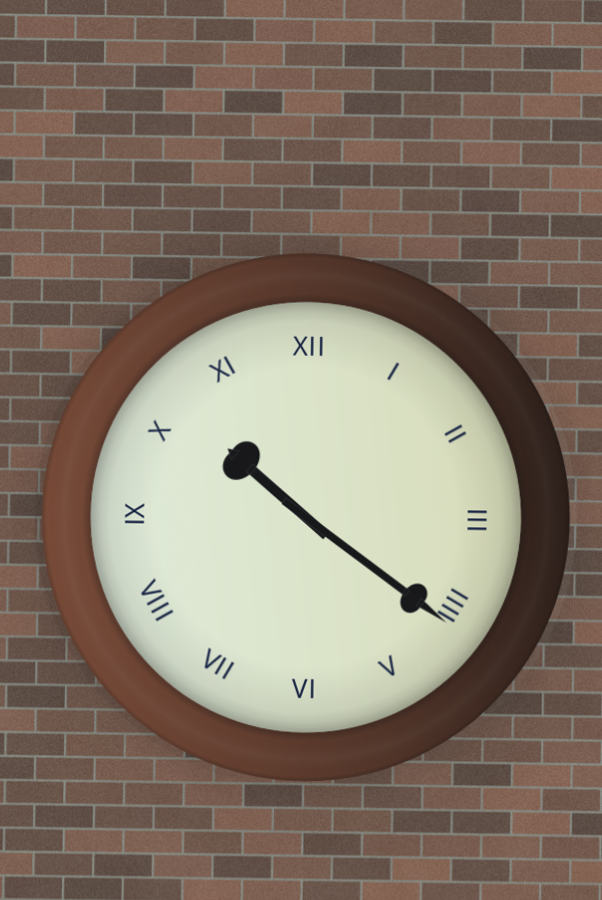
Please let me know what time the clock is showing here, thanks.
10:21
